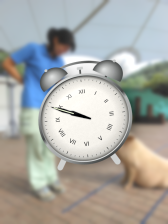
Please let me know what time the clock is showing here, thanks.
9:49
